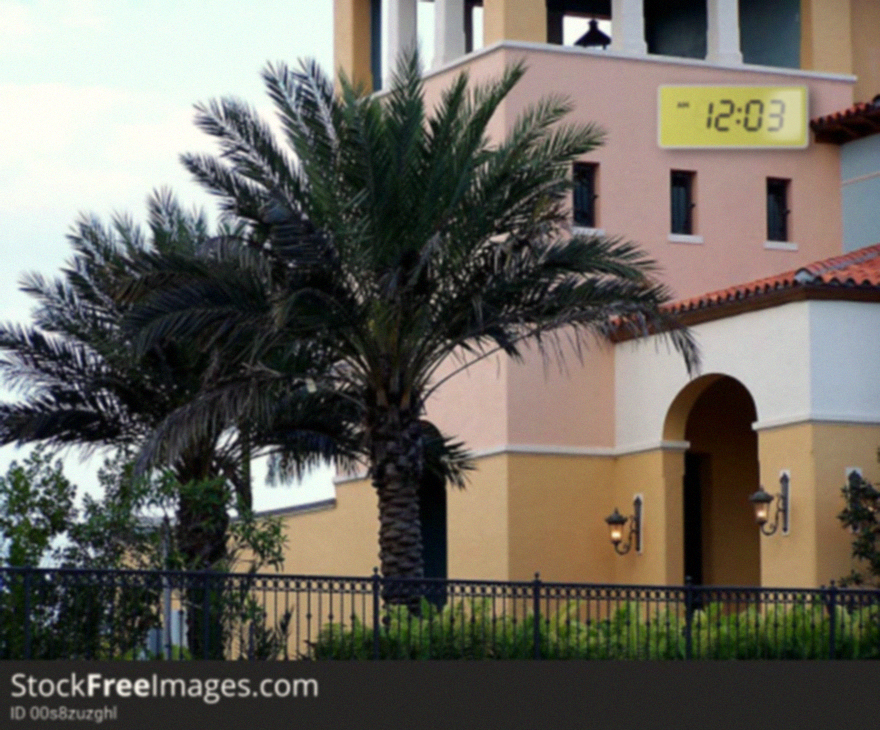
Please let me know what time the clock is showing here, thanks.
12:03
